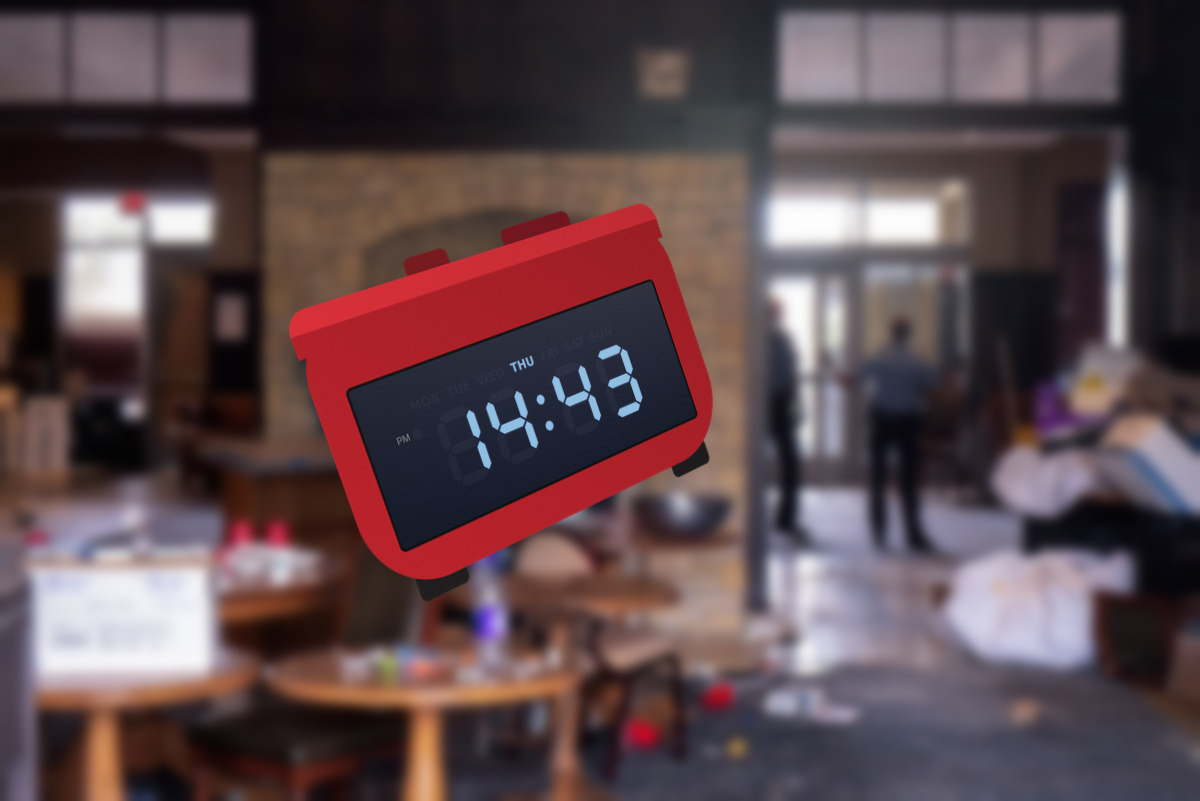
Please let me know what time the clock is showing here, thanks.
14:43
